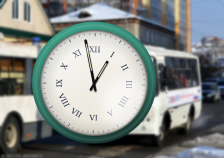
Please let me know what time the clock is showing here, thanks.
12:58
